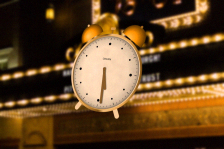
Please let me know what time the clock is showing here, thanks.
5:29
